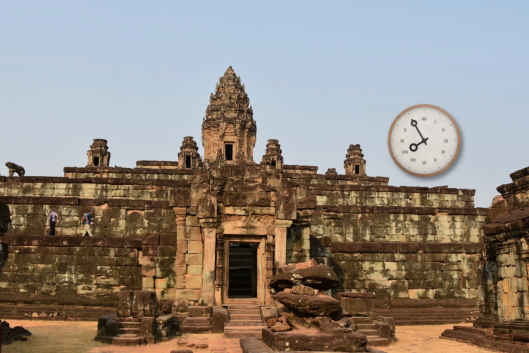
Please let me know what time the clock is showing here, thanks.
7:55
